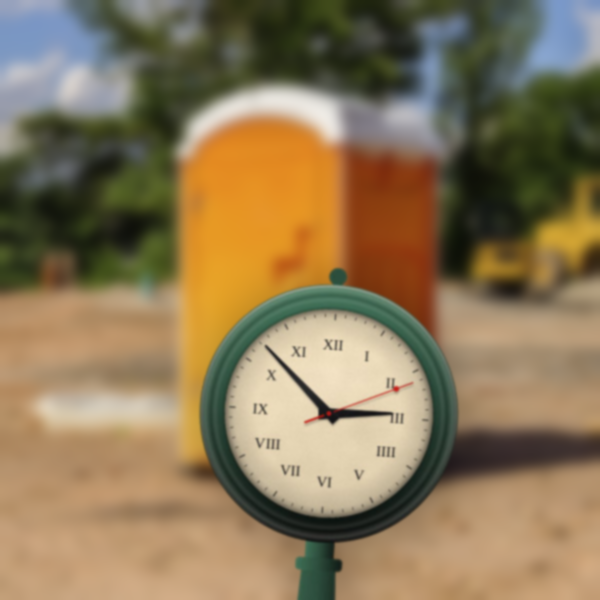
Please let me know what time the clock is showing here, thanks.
2:52:11
